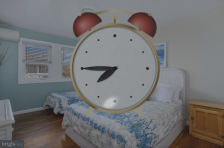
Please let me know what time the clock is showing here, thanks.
7:45
